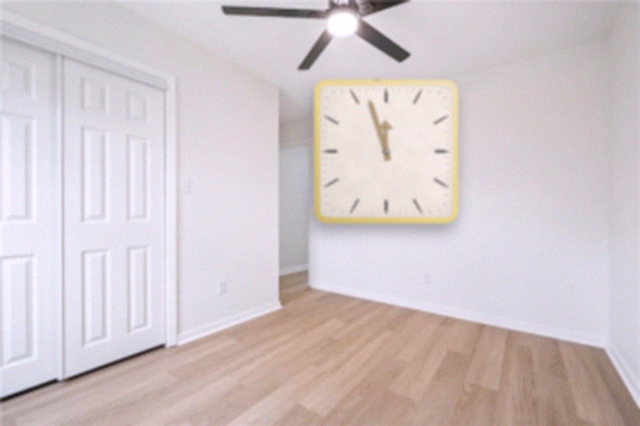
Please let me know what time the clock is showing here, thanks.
11:57
